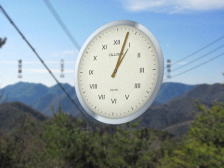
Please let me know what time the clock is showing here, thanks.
1:03
